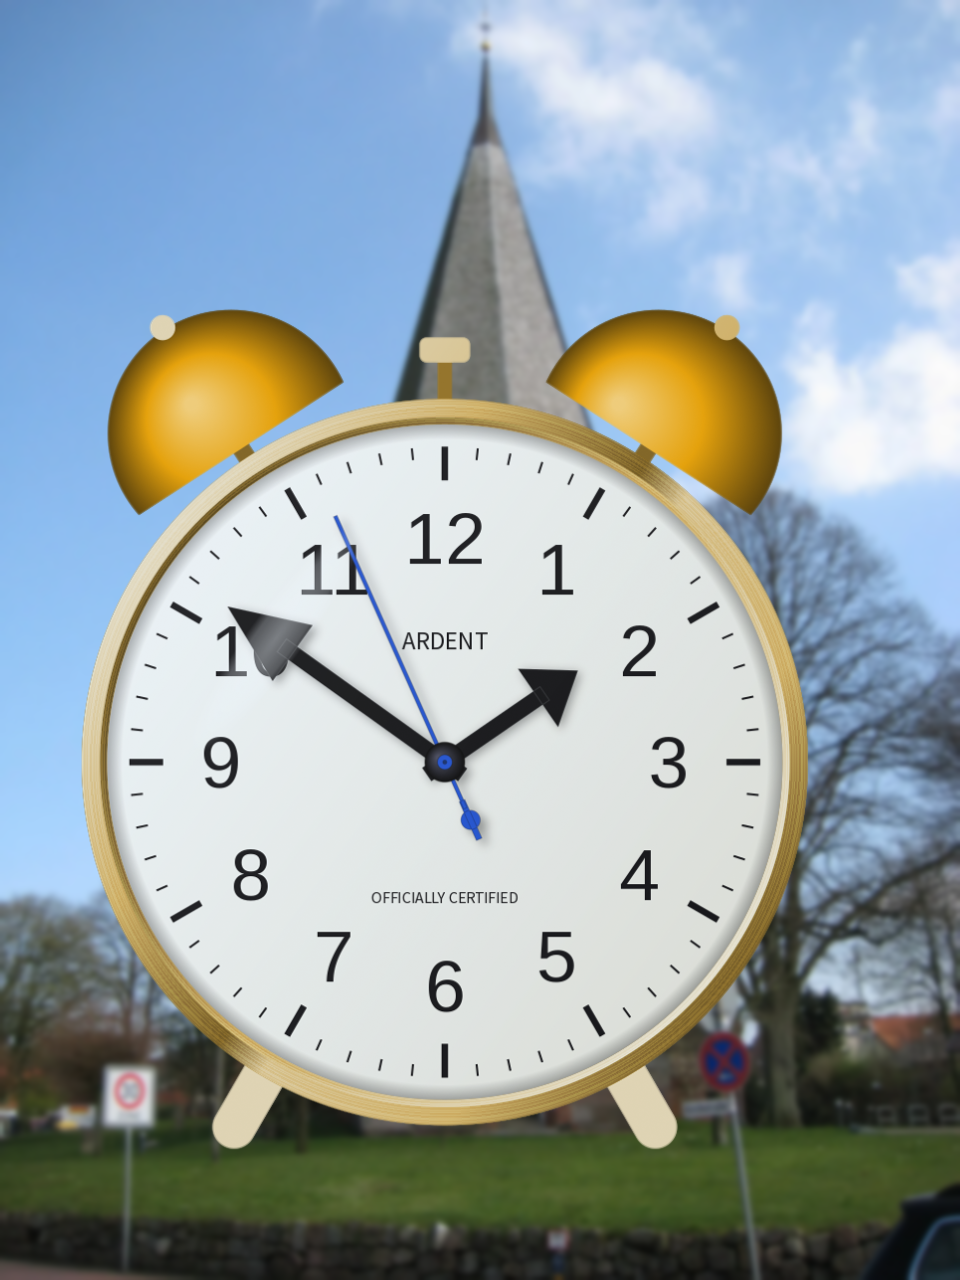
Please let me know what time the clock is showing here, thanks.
1:50:56
